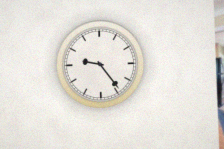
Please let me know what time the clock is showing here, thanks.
9:24
